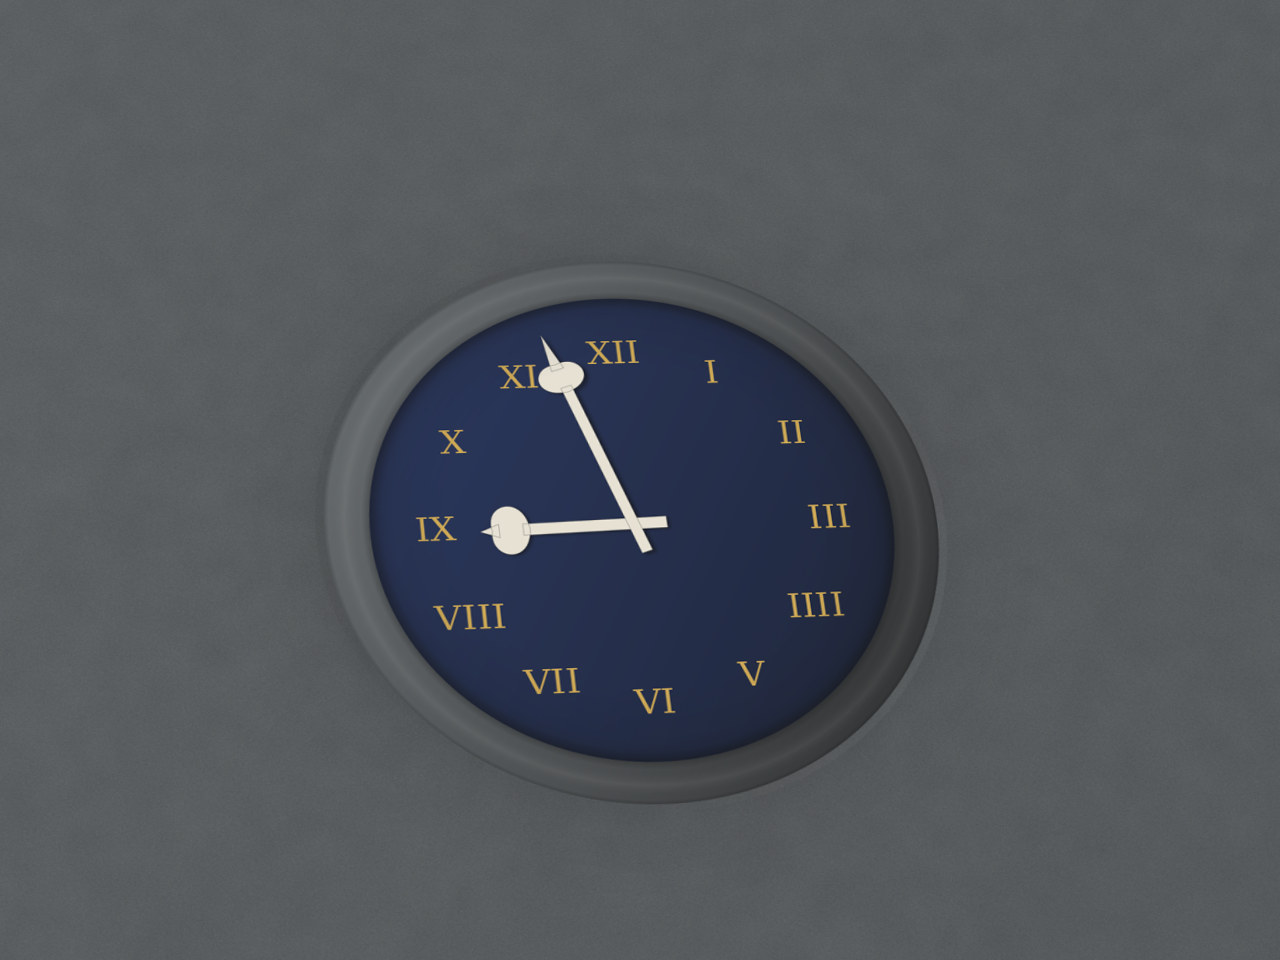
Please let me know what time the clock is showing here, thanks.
8:57
